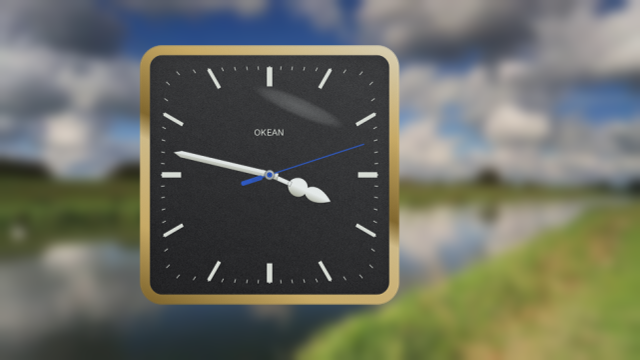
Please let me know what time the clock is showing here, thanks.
3:47:12
